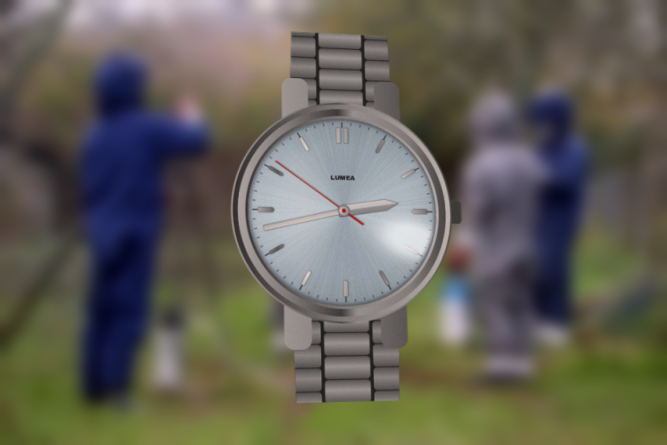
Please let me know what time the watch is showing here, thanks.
2:42:51
